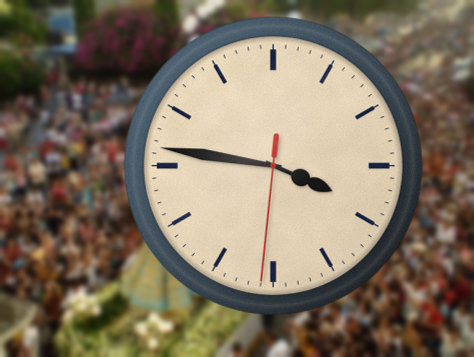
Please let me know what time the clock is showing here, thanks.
3:46:31
